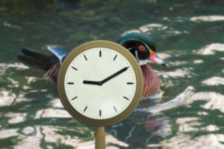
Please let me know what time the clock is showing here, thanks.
9:10
